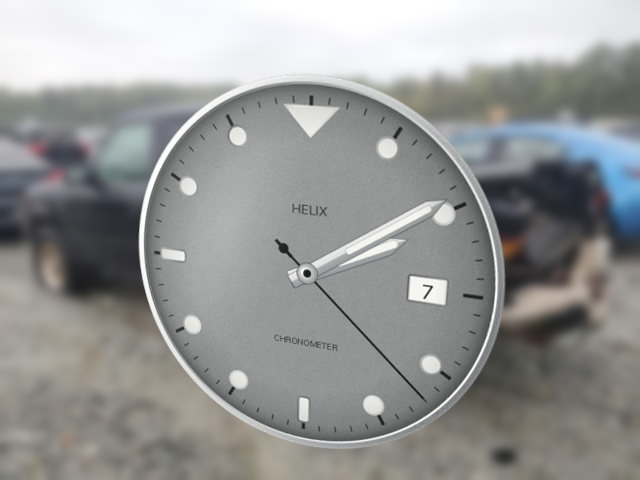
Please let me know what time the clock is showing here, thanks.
2:09:22
